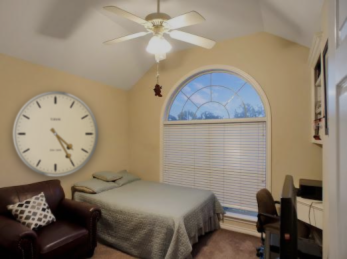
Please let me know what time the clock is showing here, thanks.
4:25
